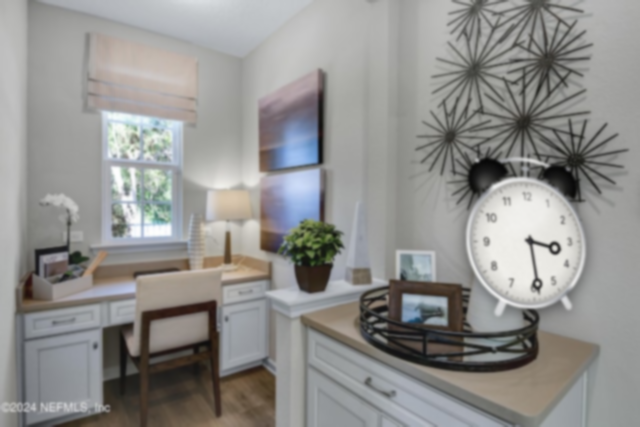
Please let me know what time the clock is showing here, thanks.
3:29
